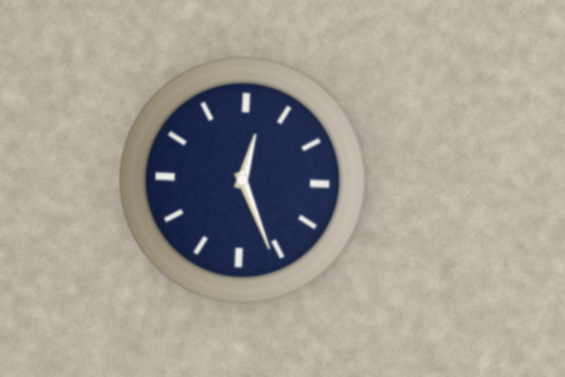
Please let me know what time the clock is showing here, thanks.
12:26
